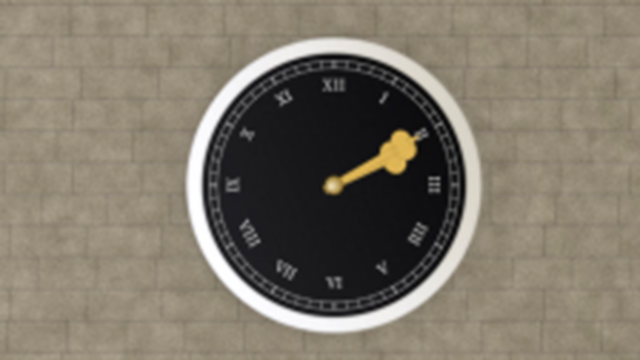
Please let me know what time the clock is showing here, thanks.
2:10
